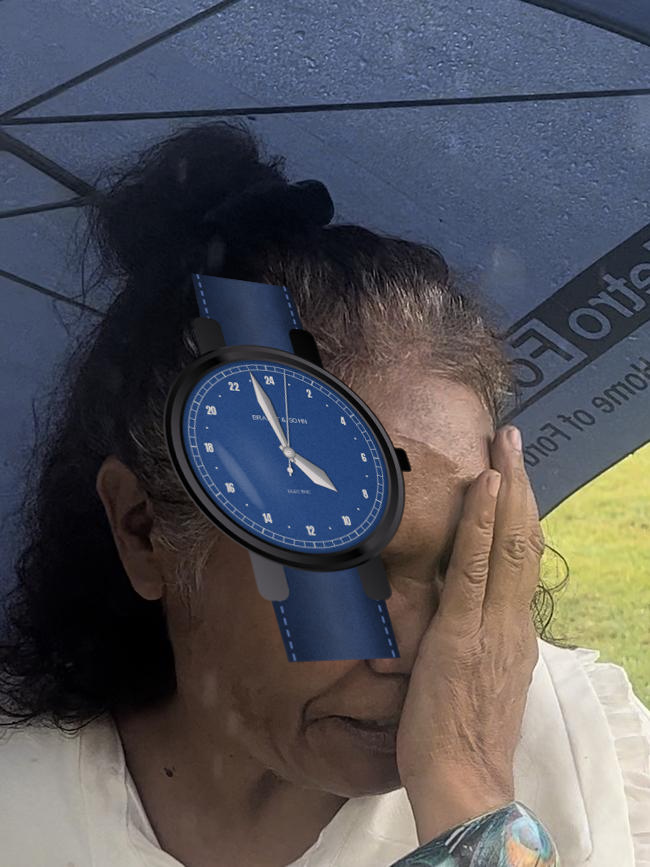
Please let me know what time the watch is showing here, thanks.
8:58:02
